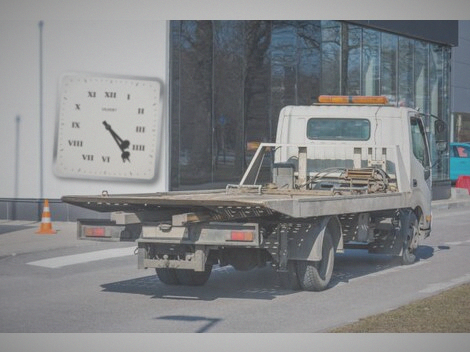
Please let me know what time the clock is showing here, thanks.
4:24
